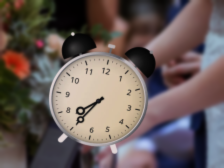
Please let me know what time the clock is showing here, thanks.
7:35
